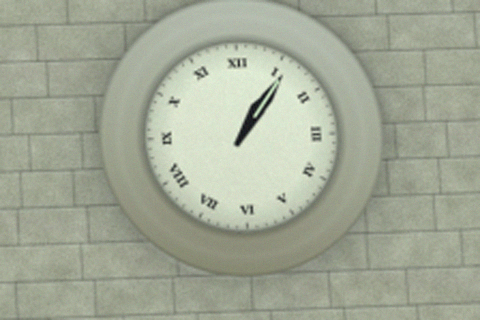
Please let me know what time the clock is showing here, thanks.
1:06
